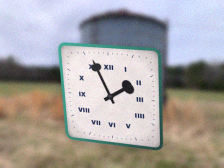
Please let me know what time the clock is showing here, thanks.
1:56
